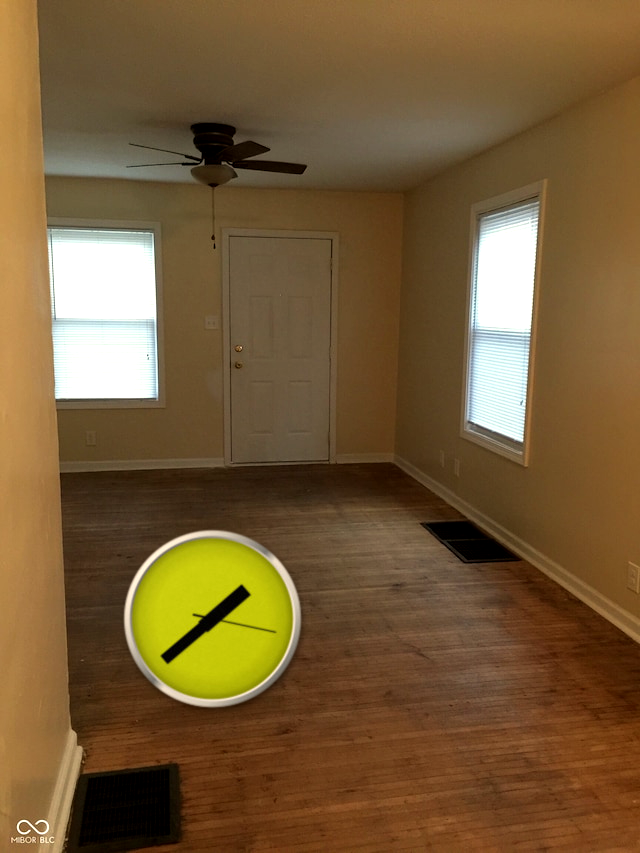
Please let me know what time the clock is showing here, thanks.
1:38:17
